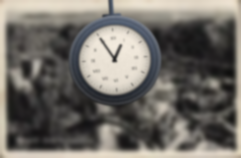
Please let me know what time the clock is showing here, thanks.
12:55
